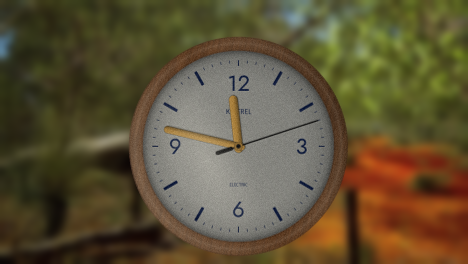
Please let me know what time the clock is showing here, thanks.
11:47:12
